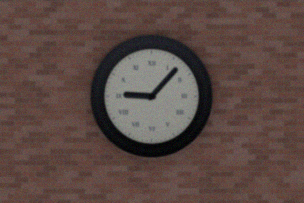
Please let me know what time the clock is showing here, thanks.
9:07
